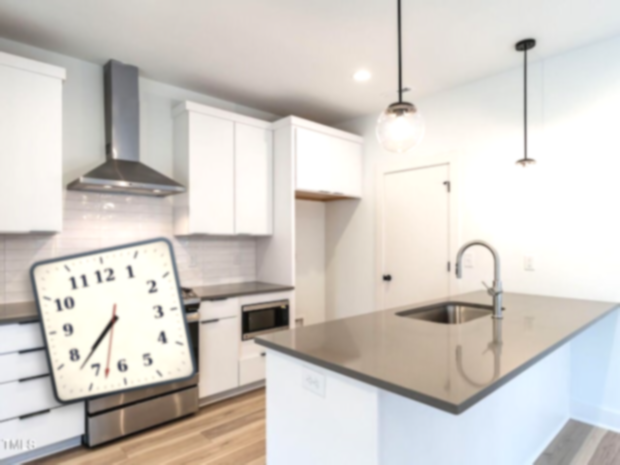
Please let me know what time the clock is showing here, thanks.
7:37:33
